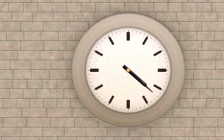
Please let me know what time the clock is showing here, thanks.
4:22
